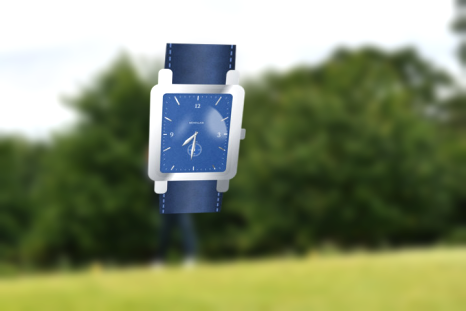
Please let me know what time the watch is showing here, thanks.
7:31
